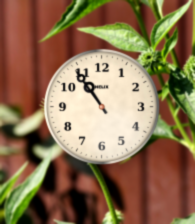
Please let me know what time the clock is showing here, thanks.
10:54
